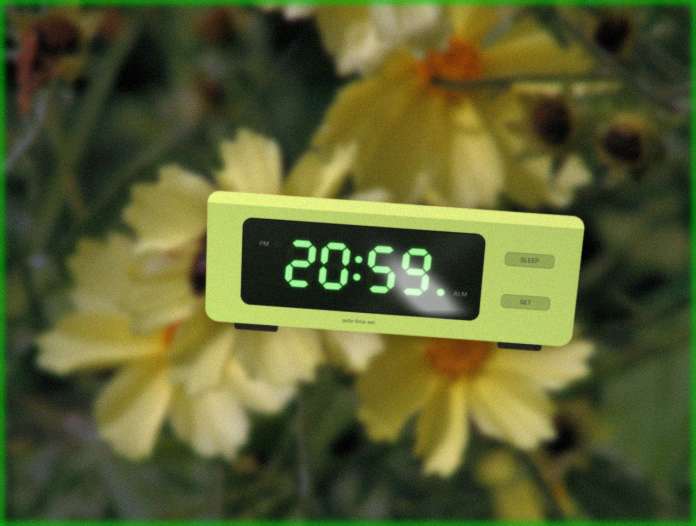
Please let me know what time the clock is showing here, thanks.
20:59
